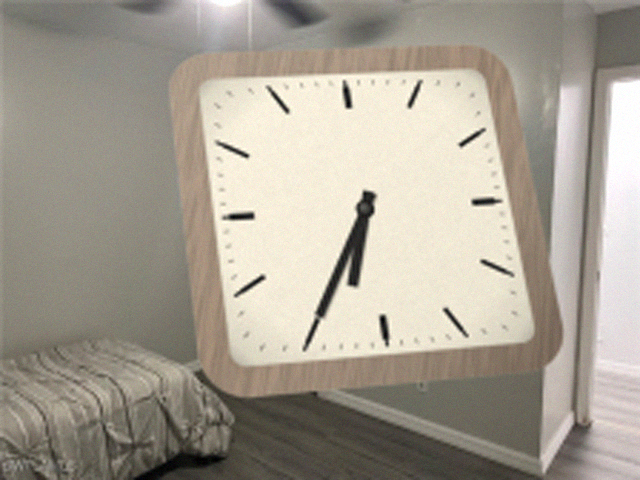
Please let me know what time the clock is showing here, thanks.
6:35
